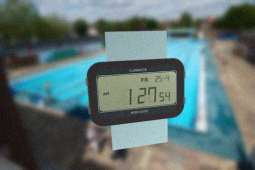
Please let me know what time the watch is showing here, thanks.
1:27:54
